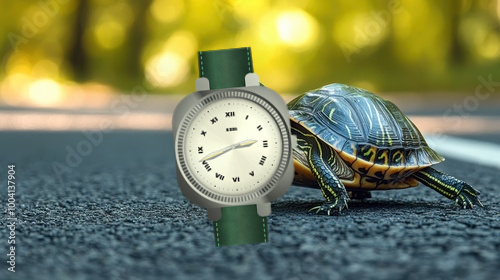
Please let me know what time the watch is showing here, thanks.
2:42
